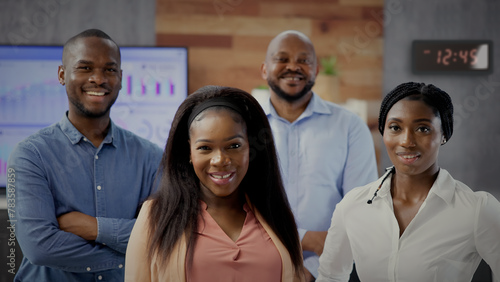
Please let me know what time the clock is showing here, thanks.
12:45
